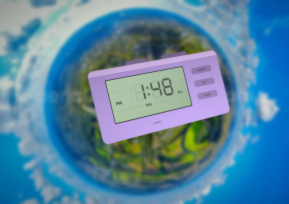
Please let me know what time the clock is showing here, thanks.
1:48
